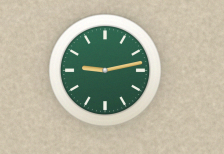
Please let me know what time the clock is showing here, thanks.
9:13
